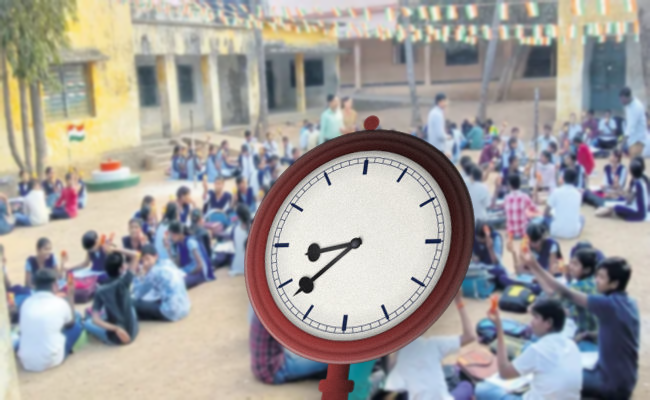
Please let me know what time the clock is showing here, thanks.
8:38
